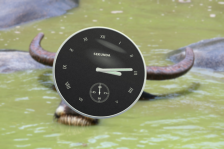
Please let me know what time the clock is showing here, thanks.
3:14
